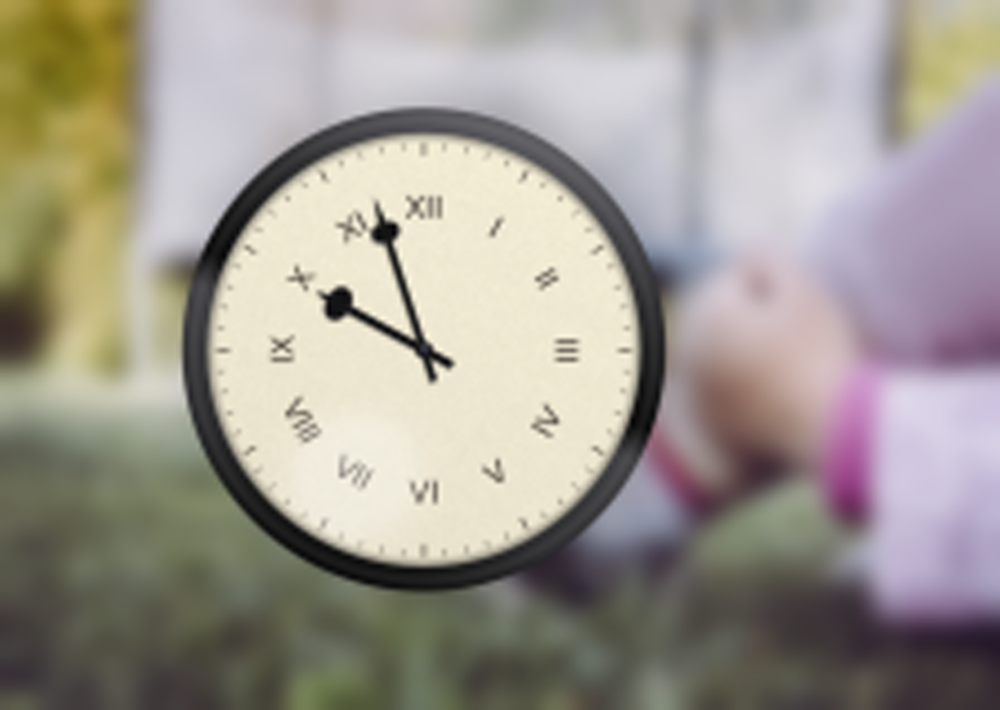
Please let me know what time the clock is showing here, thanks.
9:57
